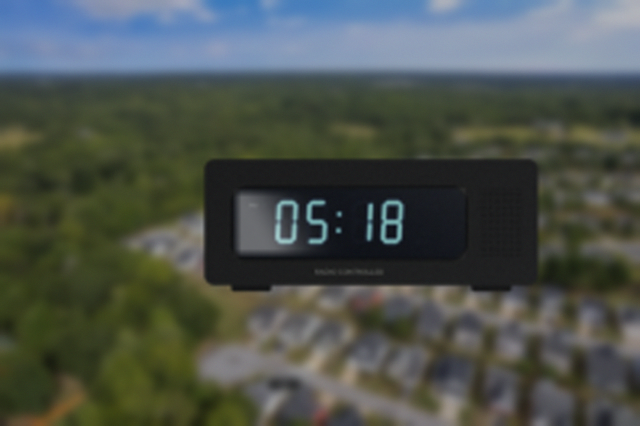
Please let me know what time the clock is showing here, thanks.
5:18
